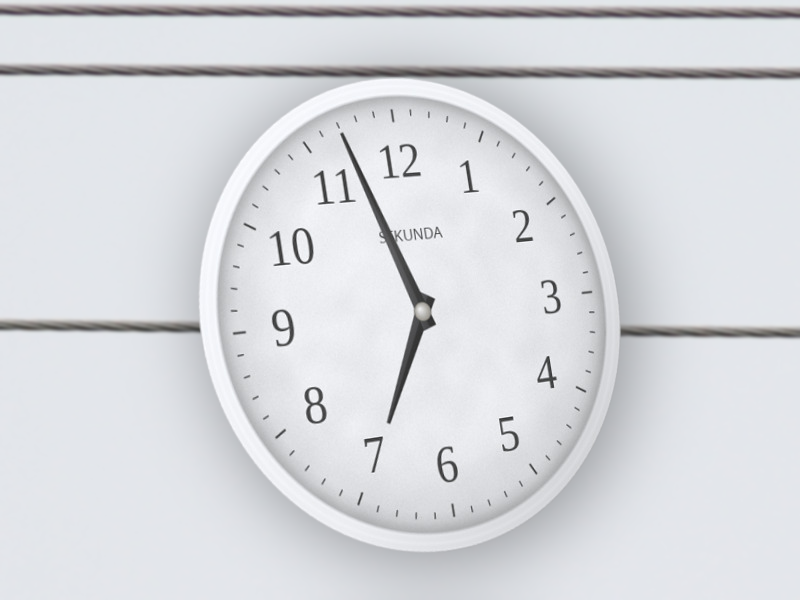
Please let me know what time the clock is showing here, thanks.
6:57
